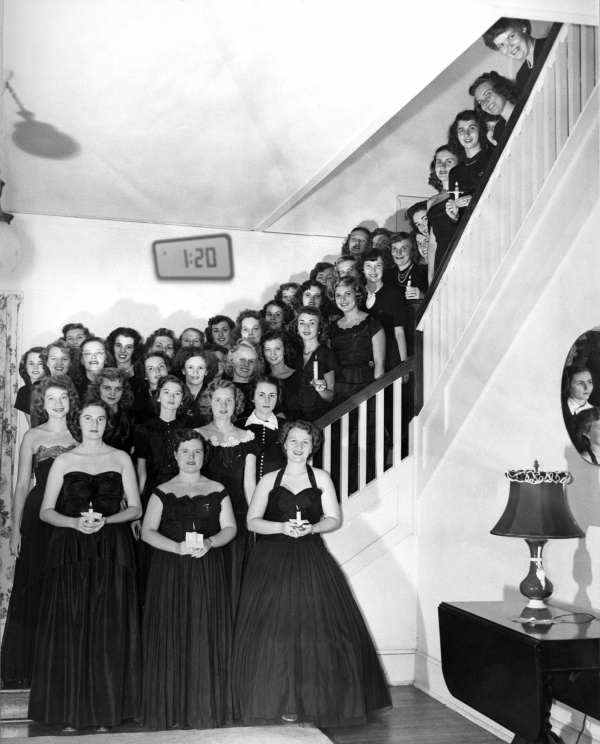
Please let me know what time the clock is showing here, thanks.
1:20
